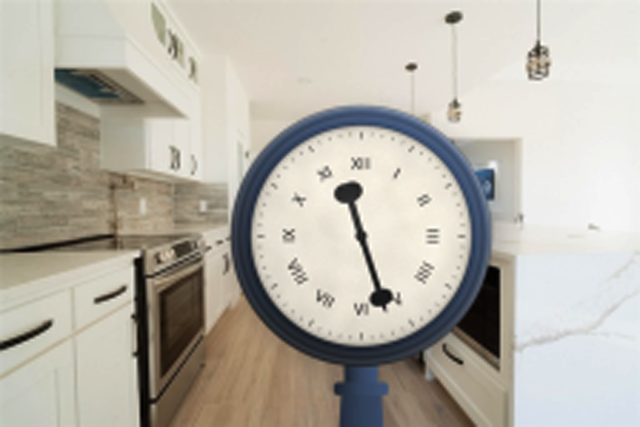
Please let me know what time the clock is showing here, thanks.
11:27
